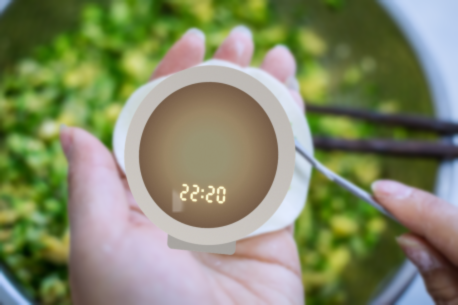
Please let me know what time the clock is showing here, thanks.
22:20
